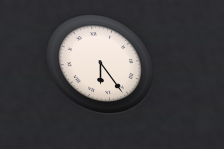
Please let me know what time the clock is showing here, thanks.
6:26
